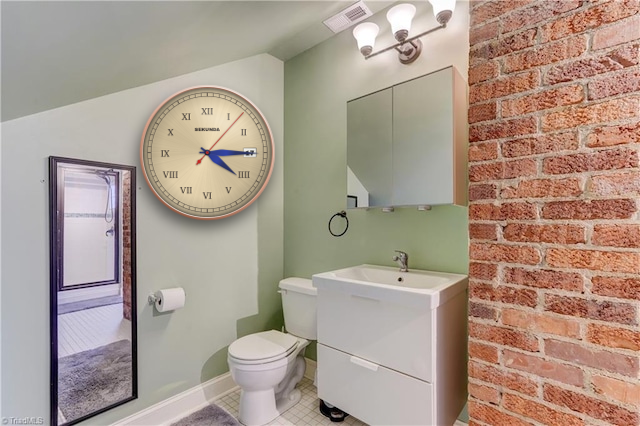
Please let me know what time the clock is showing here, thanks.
4:15:07
